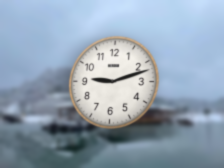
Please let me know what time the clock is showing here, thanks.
9:12
